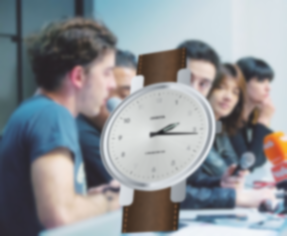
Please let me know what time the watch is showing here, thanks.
2:16
